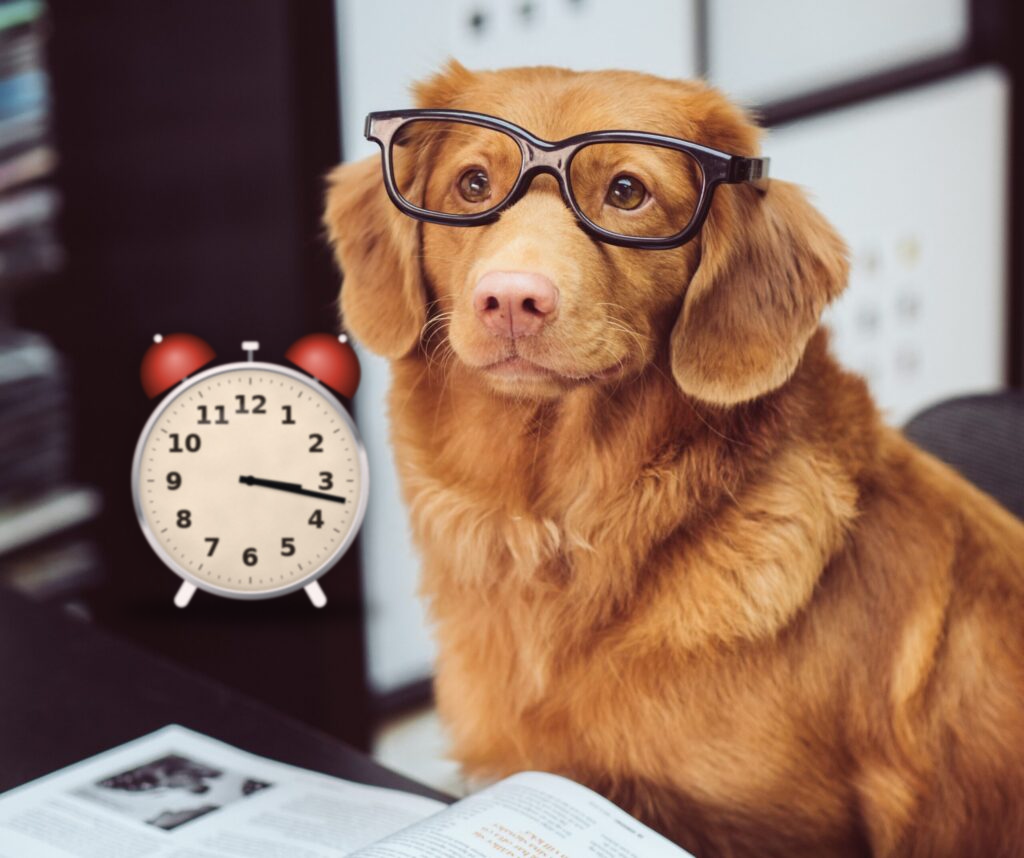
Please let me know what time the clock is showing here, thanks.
3:17
